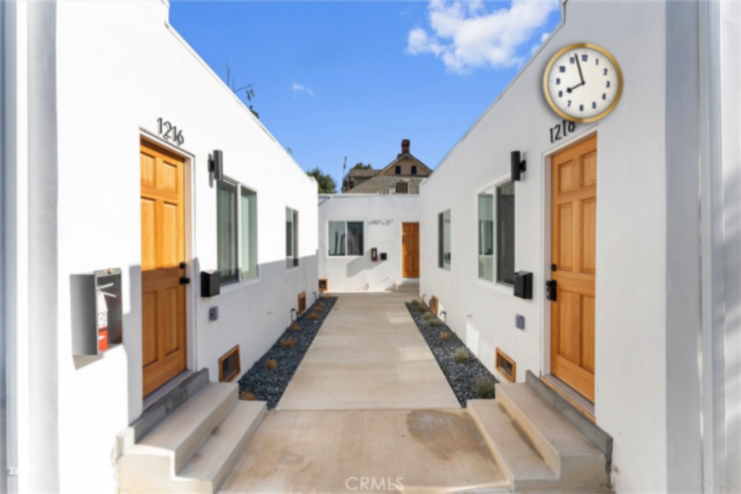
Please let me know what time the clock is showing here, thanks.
7:57
